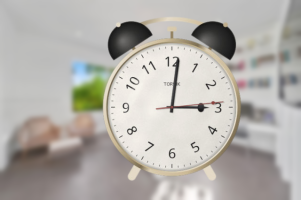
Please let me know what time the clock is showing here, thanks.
3:01:14
